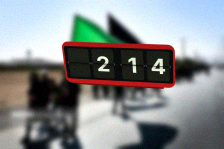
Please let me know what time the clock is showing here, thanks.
2:14
